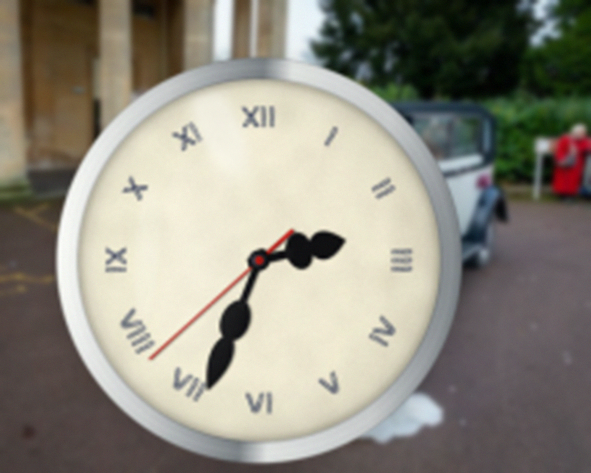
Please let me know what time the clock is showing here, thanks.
2:33:38
